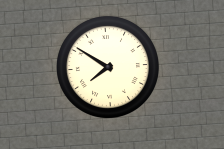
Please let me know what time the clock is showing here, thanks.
7:51
